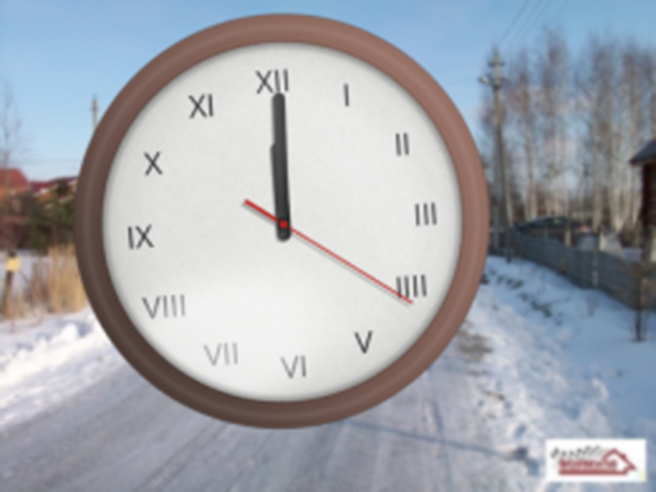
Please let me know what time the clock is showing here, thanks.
12:00:21
